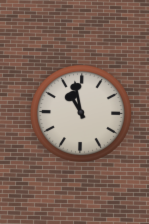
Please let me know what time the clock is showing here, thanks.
10:58
